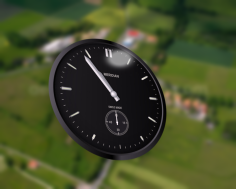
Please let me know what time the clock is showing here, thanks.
10:54
